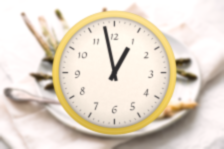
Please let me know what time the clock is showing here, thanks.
12:58
